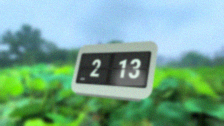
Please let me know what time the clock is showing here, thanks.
2:13
